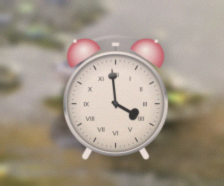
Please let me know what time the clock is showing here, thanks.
3:59
